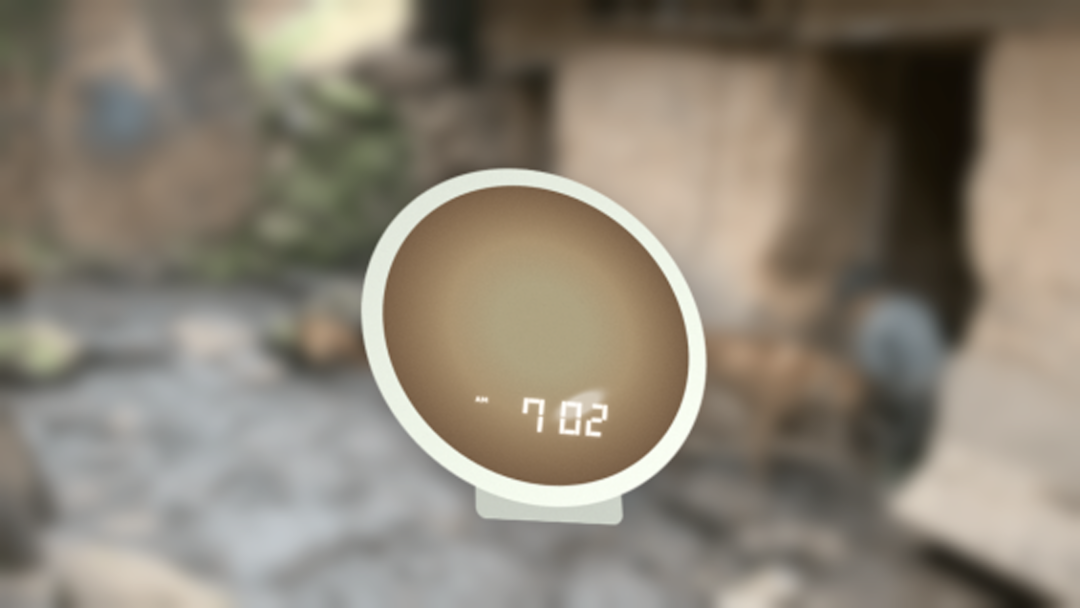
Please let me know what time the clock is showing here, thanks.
7:02
